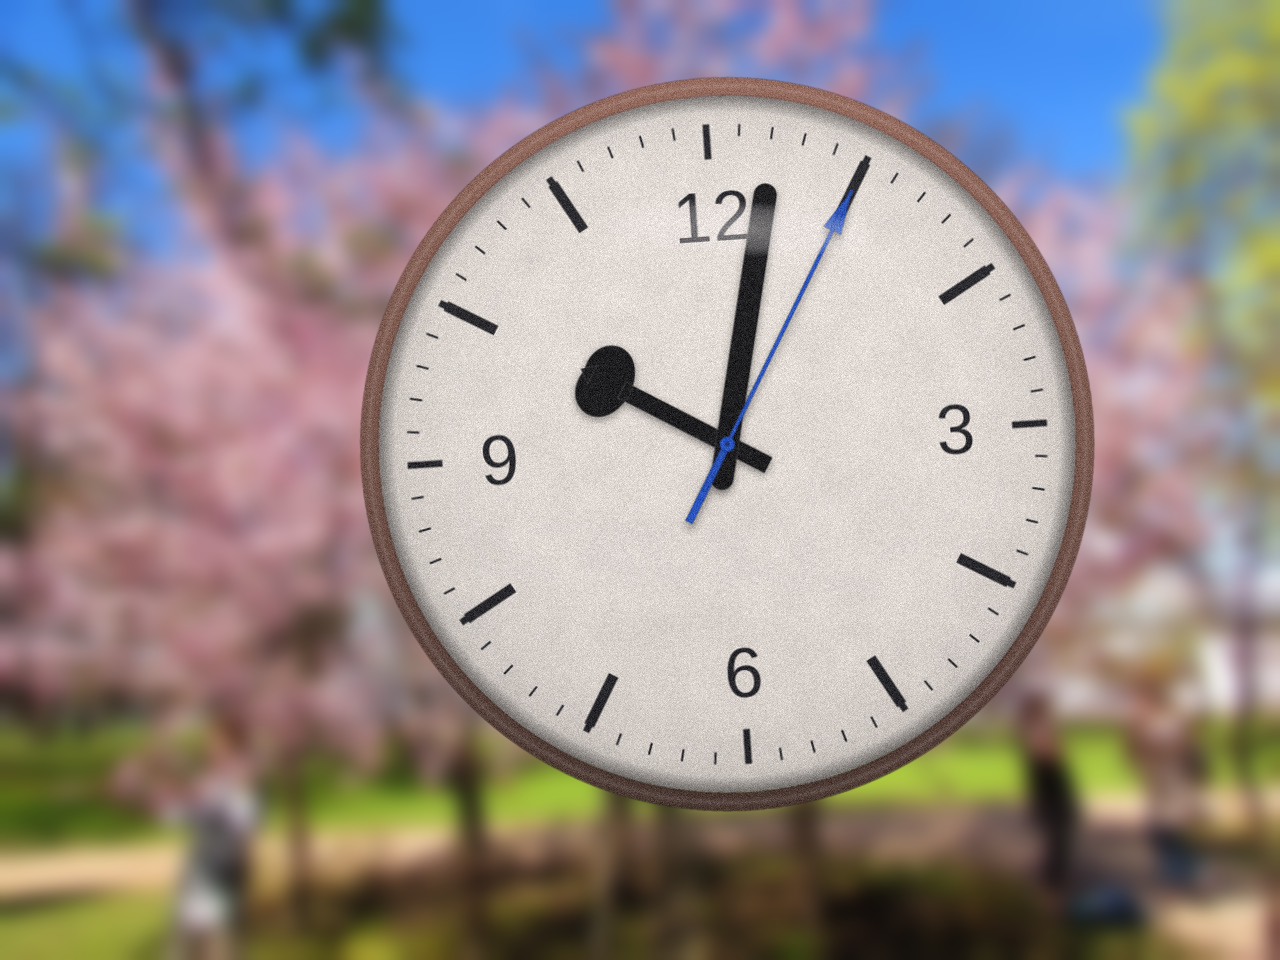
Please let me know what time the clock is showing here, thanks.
10:02:05
